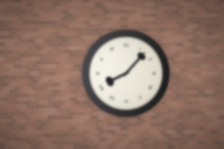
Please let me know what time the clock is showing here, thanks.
8:07
